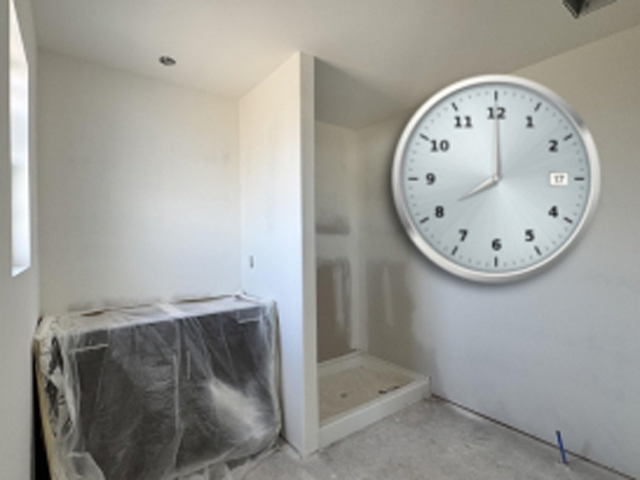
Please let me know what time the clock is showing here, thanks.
8:00
